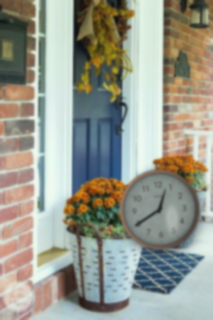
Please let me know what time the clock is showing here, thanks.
12:40
